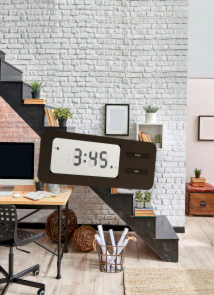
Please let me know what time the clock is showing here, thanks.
3:45
